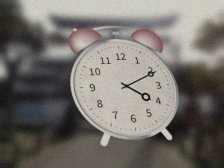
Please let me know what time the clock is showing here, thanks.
4:11
